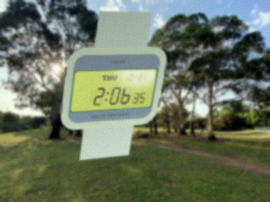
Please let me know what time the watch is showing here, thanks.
2:06:35
